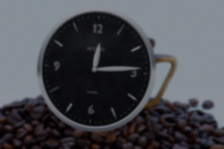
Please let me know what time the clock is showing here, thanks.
12:14
